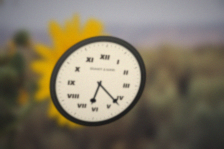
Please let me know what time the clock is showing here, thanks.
6:22
